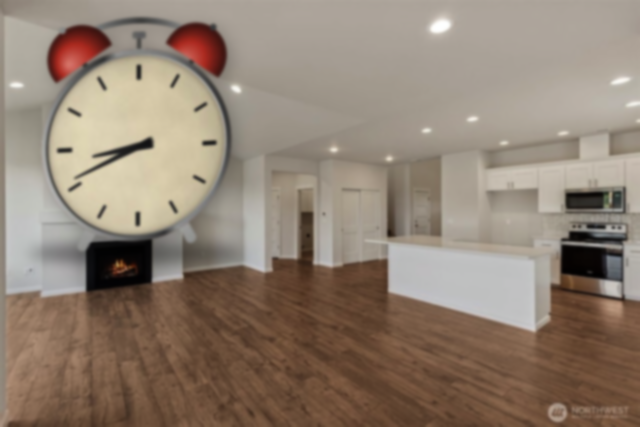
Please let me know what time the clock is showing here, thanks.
8:41
